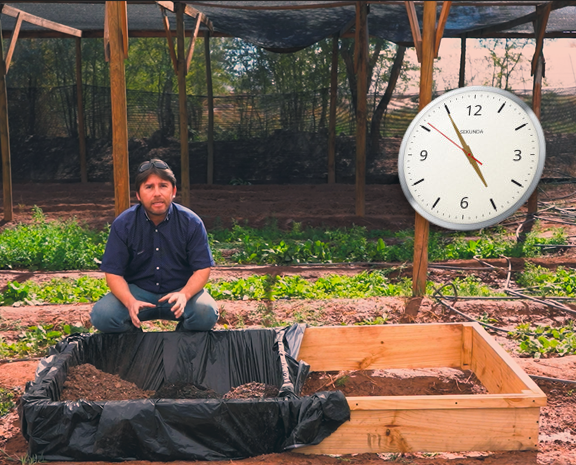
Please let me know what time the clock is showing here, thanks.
4:54:51
